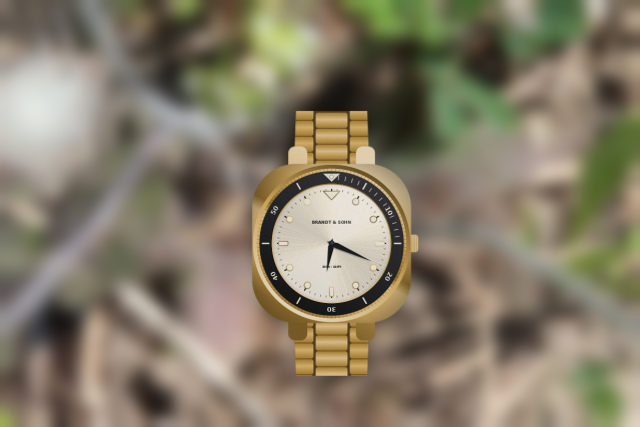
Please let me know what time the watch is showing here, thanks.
6:19
